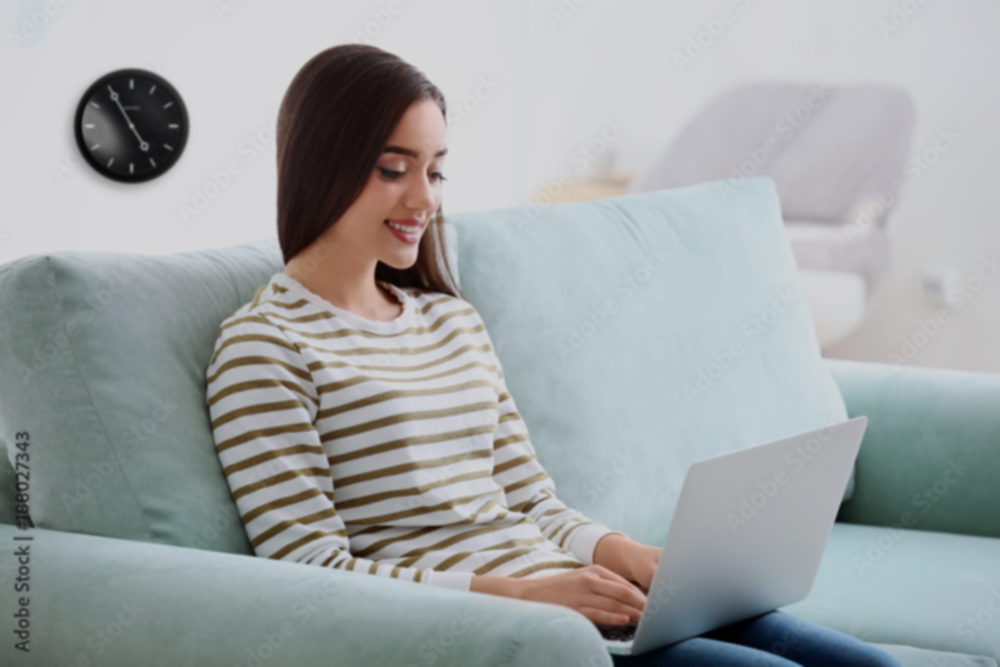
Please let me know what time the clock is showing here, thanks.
4:55
